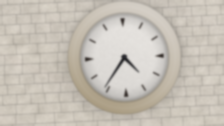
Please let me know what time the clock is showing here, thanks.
4:36
